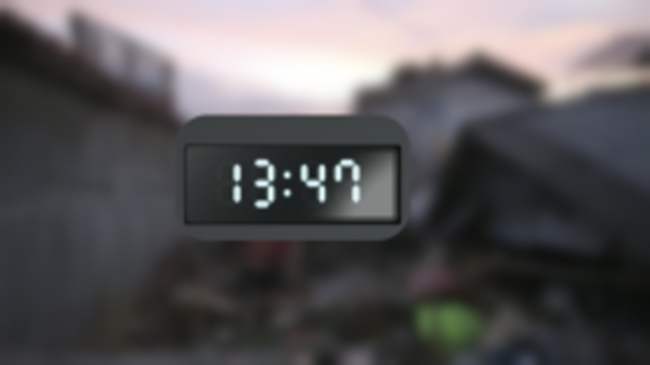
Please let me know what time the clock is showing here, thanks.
13:47
